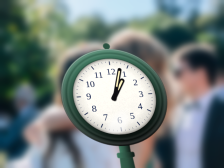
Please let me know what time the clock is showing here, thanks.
1:03
